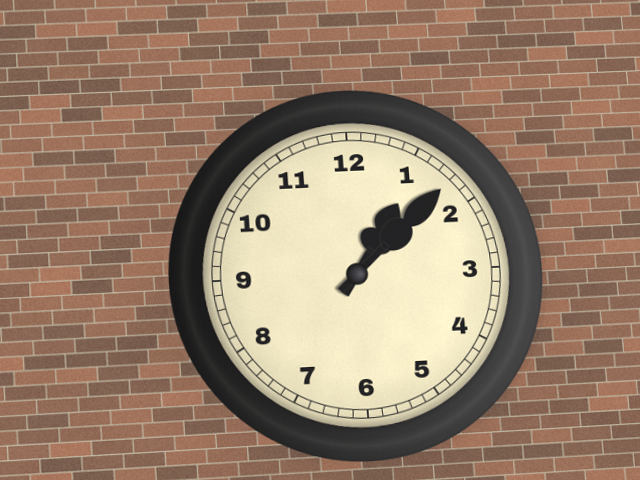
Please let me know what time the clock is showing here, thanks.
1:08
